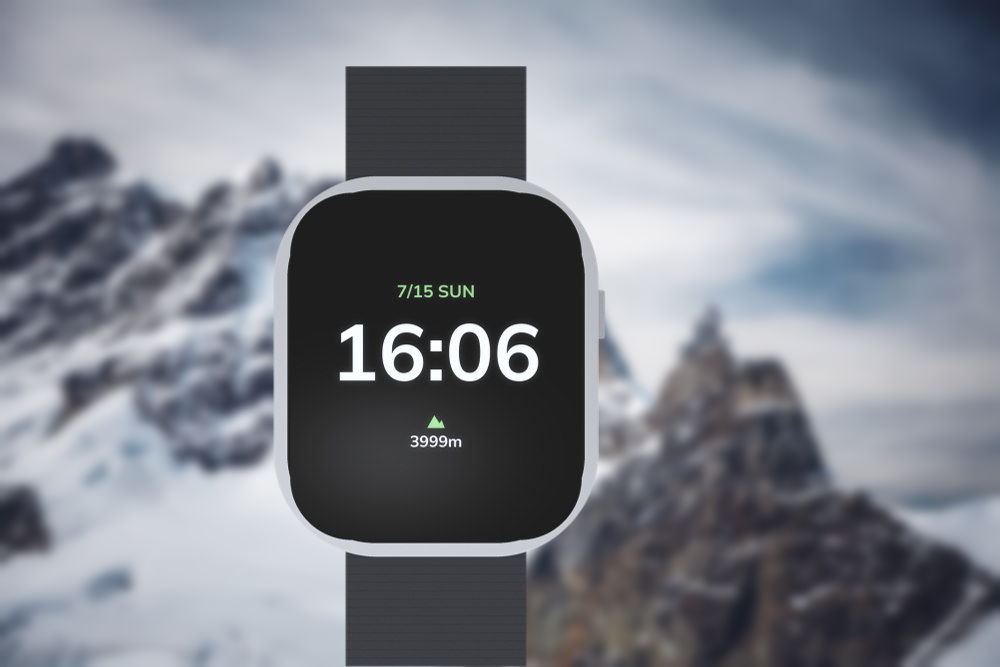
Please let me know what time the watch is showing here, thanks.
16:06
